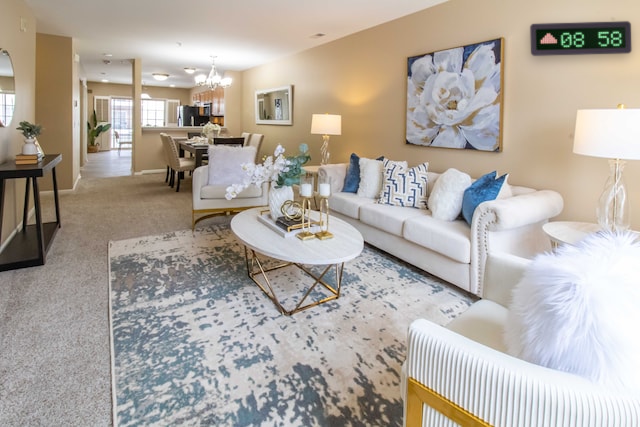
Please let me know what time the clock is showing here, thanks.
8:58
